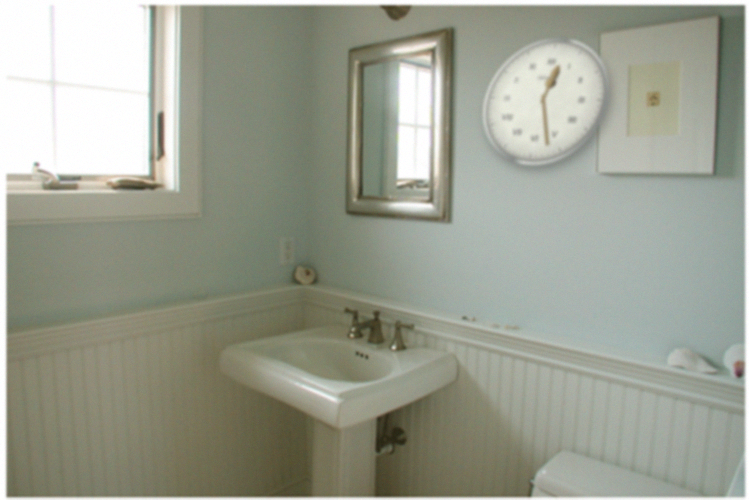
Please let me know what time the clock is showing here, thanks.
12:27
